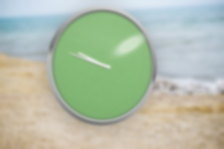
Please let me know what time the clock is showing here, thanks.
9:48
